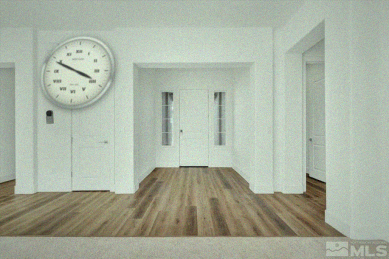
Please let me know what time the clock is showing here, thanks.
3:49
